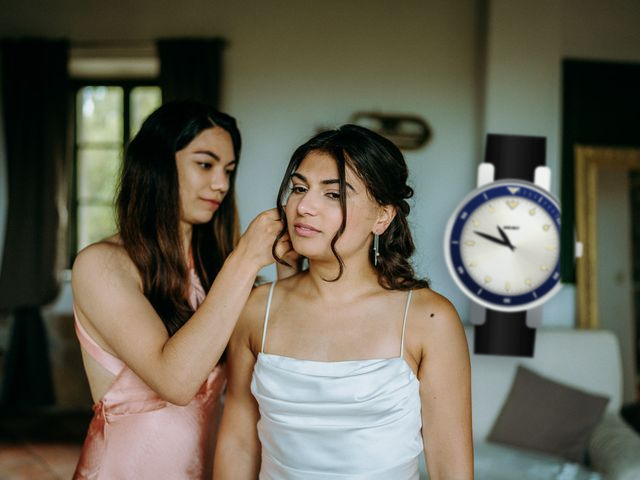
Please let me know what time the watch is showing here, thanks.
10:48
